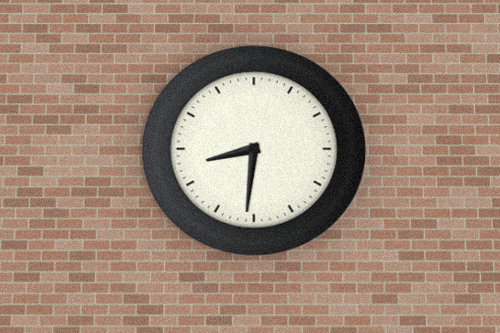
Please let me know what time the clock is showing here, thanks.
8:31
